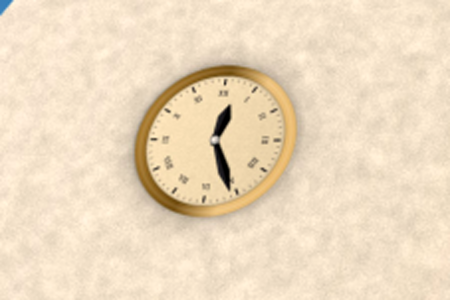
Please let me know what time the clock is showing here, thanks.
12:26
